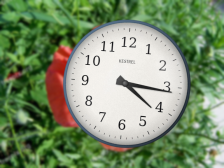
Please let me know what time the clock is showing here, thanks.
4:16
